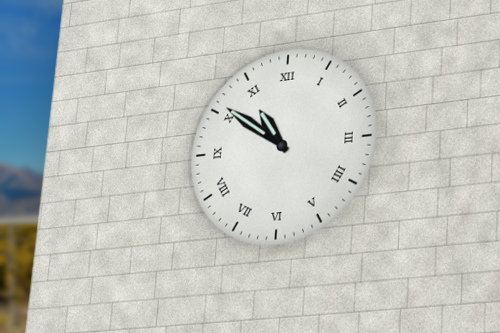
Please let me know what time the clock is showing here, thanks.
10:51
